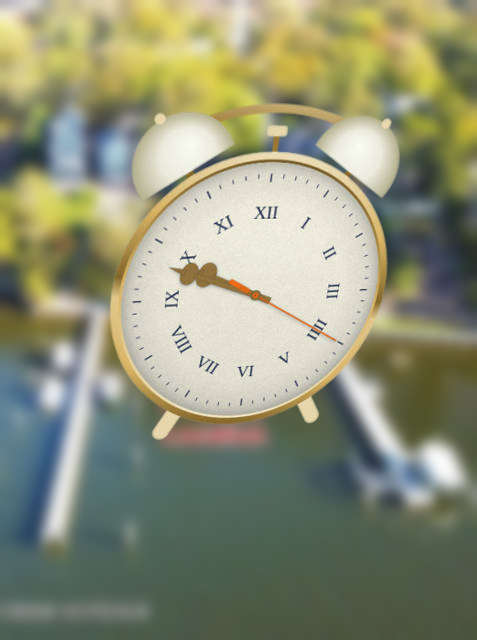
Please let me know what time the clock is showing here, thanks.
9:48:20
